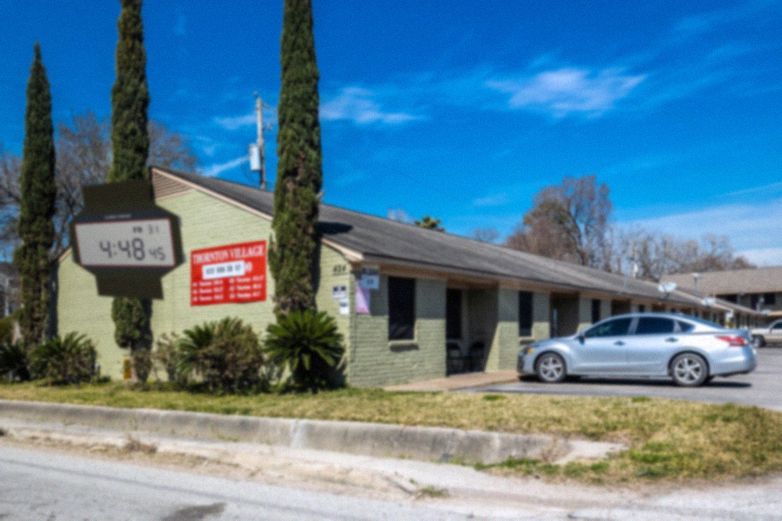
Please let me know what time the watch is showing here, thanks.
4:48
